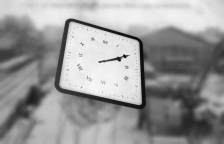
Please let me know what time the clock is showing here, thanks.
2:10
